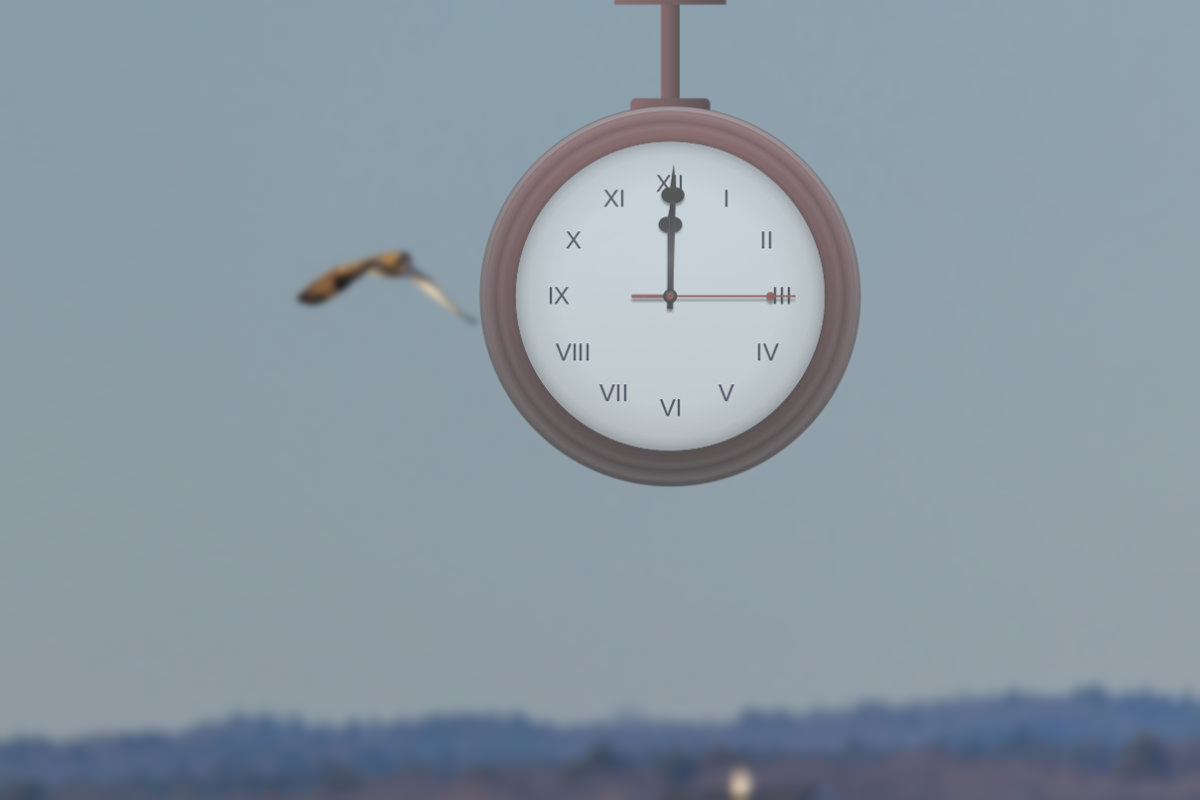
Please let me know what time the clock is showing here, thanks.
12:00:15
